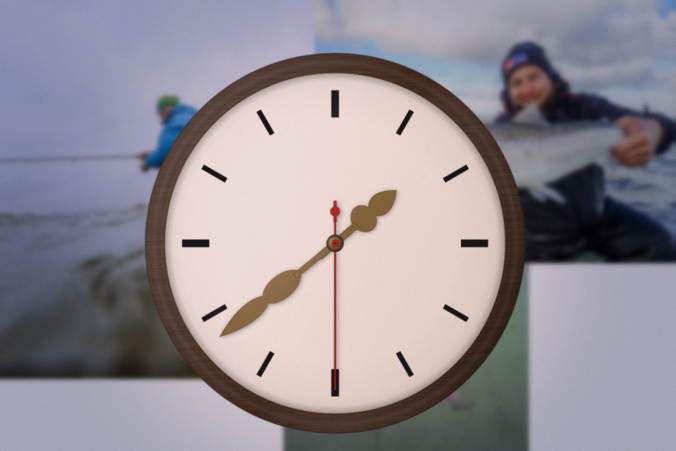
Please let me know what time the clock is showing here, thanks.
1:38:30
